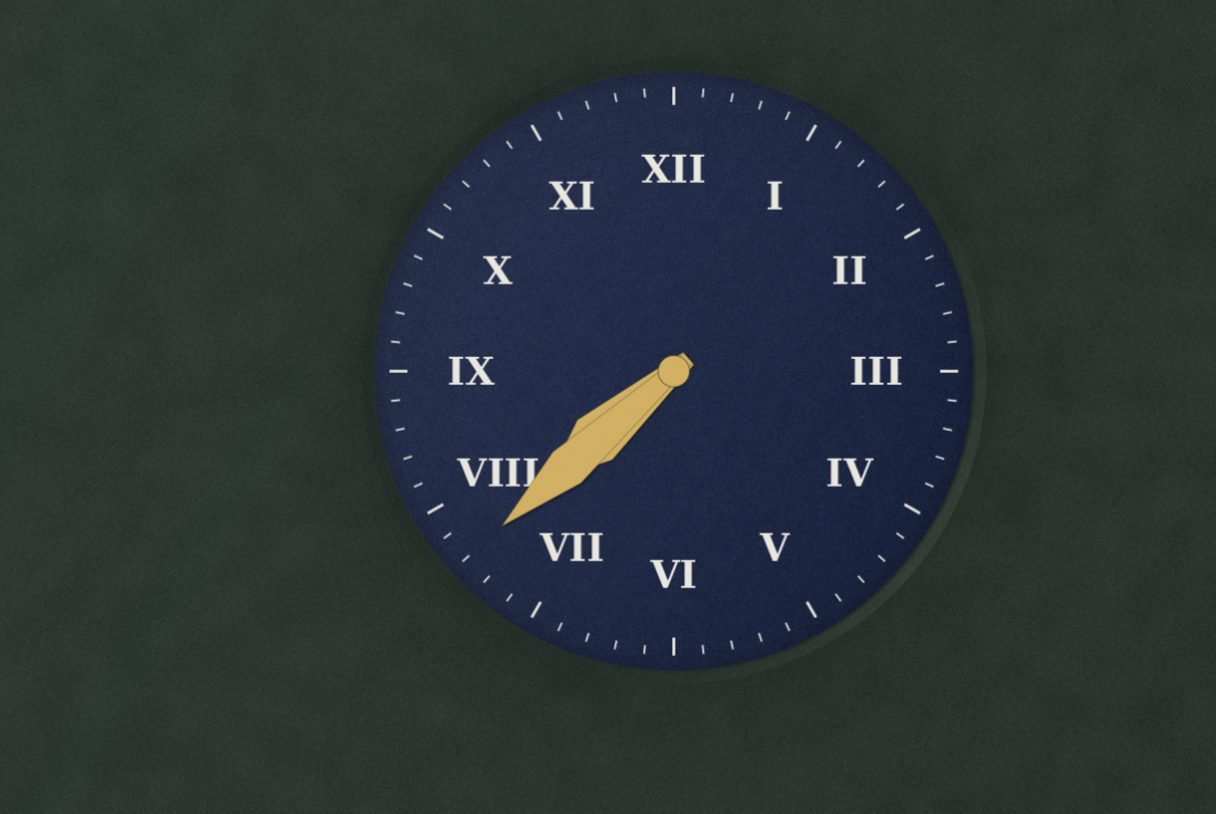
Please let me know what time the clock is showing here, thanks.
7:38
